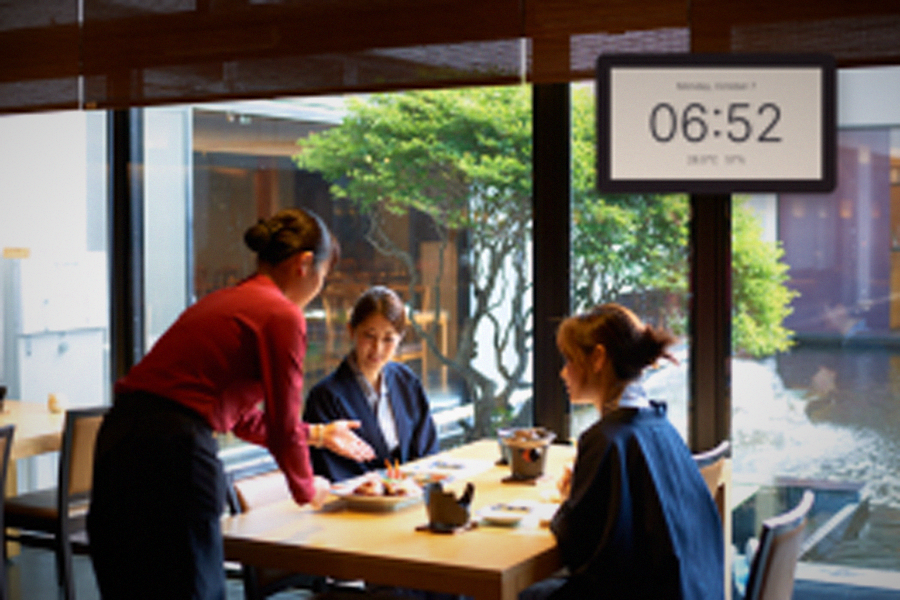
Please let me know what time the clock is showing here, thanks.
6:52
